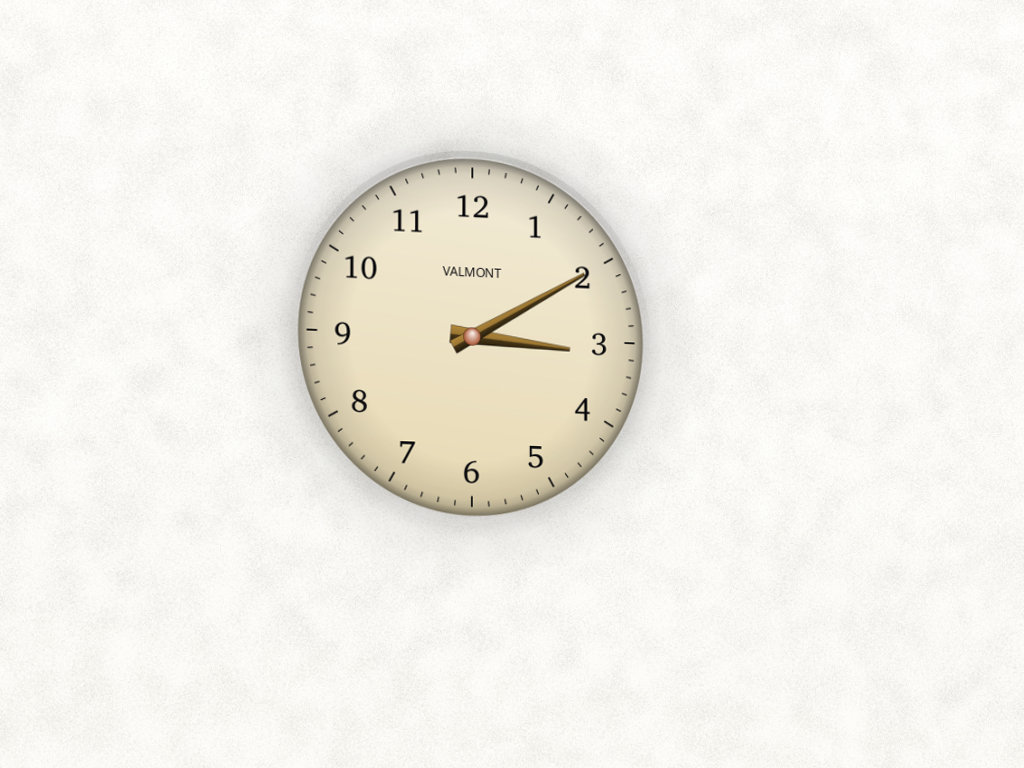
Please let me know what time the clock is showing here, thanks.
3:10
